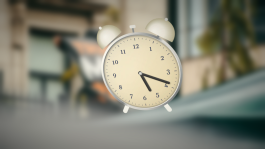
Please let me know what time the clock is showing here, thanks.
5:19
